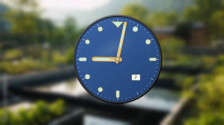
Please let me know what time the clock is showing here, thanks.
9:02
